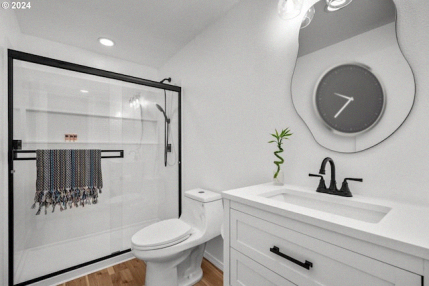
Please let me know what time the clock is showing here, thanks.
9:37
